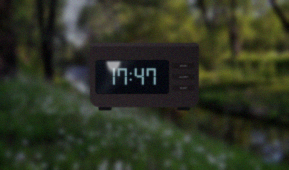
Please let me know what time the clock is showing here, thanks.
17:47
